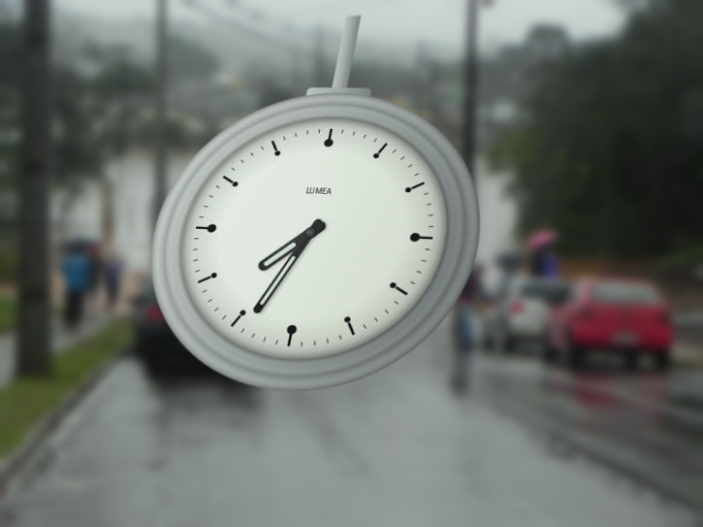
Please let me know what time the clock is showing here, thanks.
7:34
